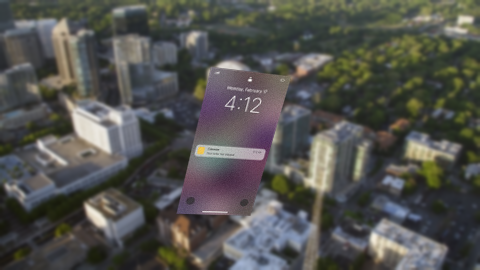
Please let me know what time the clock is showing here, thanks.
4:12
